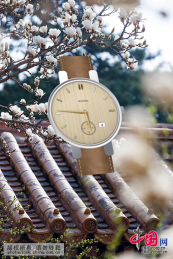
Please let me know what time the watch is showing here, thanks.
5:46
